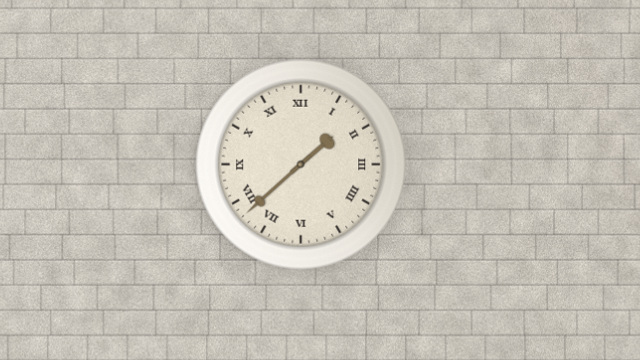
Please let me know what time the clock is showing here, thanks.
1:38
